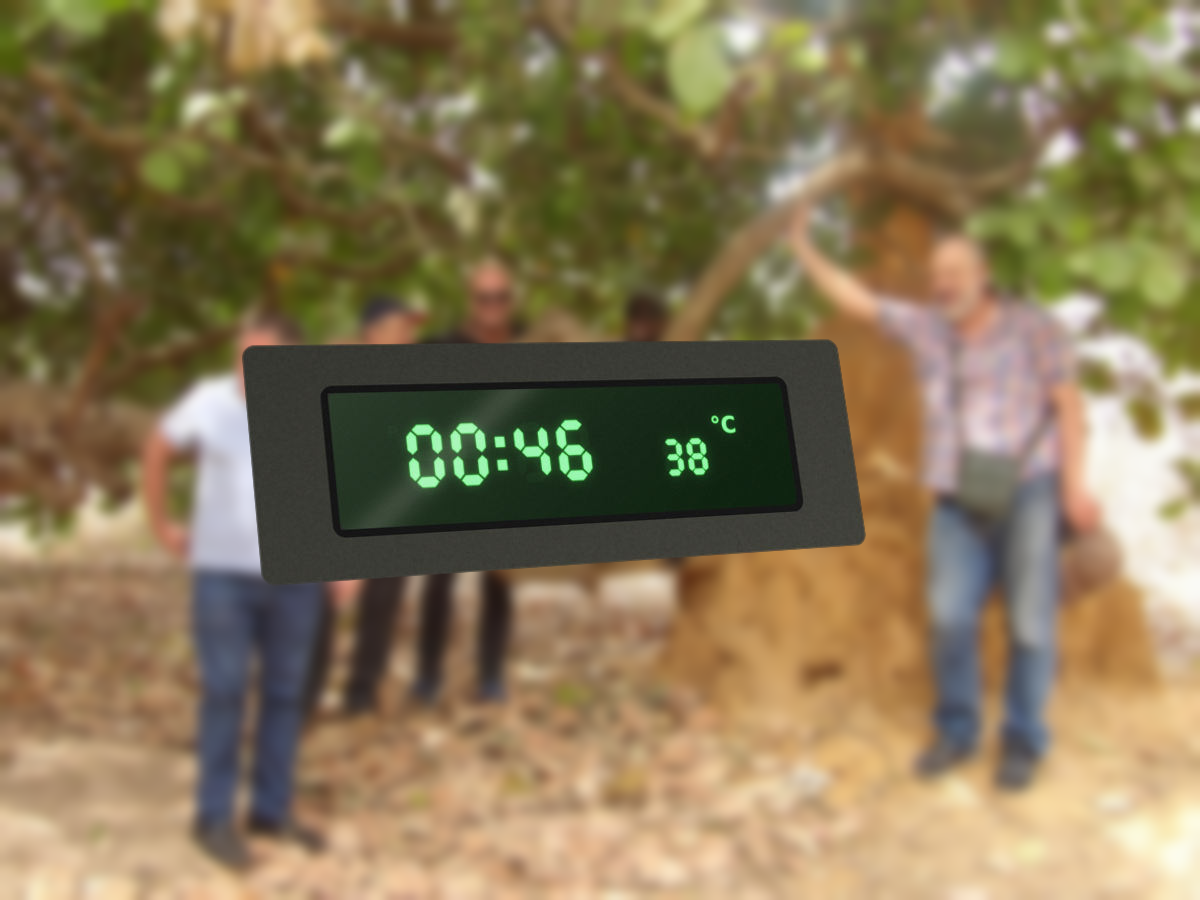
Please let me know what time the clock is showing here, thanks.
0:46
